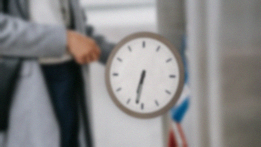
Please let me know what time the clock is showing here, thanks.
6:32
